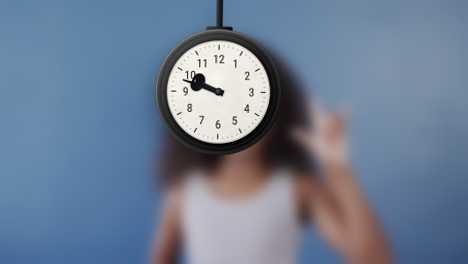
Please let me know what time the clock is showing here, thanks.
9:48
